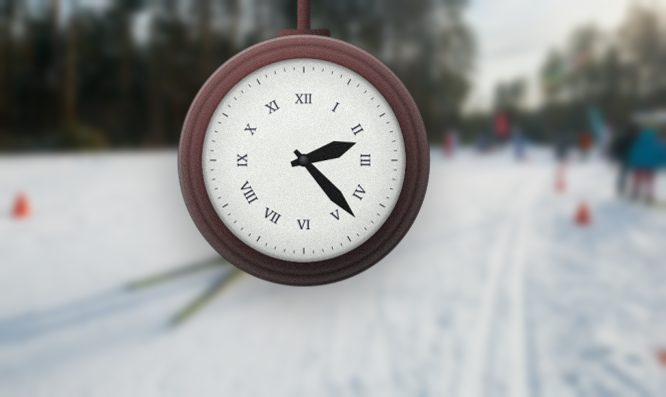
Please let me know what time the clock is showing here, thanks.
2:23
